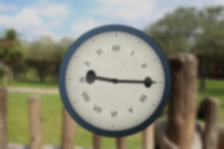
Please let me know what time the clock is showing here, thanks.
9:15
